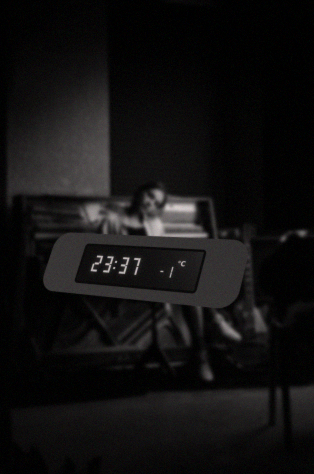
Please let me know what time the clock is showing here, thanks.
23:37
